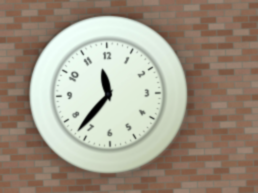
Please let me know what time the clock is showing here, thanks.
11:37
